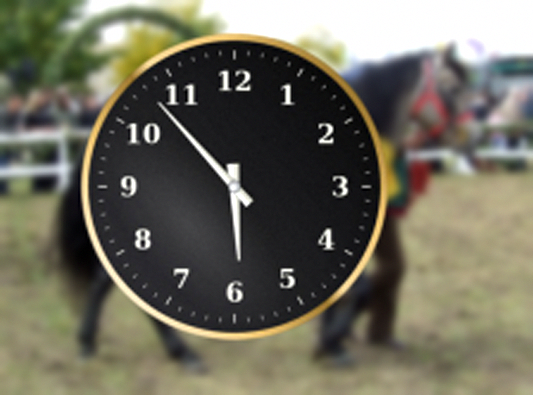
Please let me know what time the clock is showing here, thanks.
5:53
